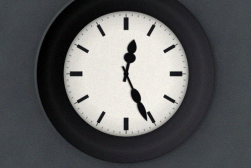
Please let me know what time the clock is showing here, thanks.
12:26
